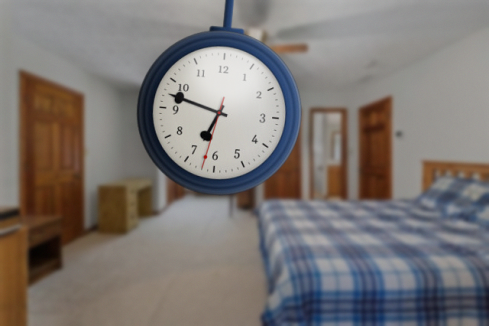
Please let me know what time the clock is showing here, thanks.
6:47:32
